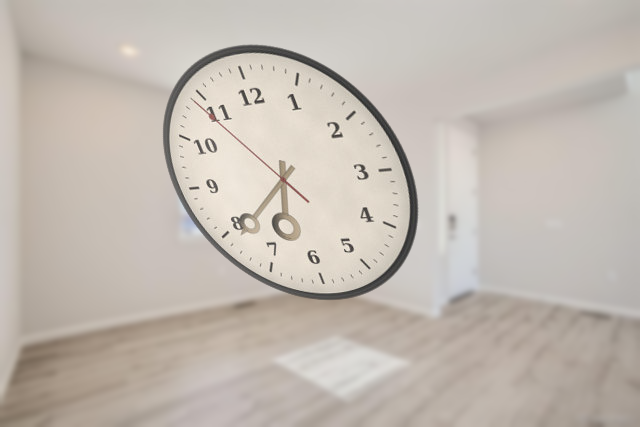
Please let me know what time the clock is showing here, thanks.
6:38:54
